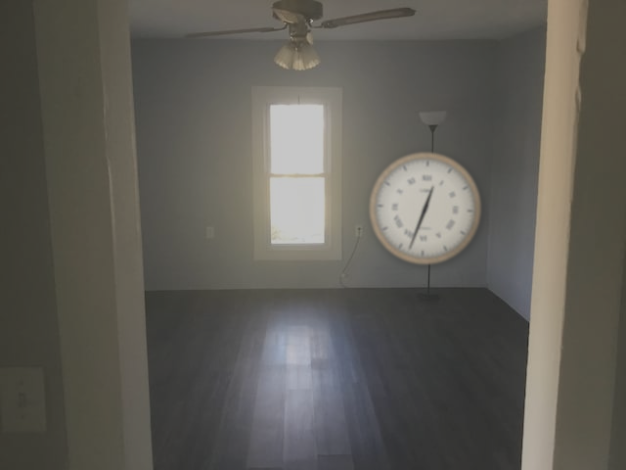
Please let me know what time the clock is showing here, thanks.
12:33
